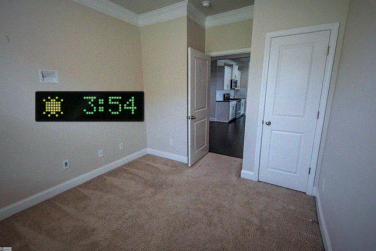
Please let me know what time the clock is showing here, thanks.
3:54
